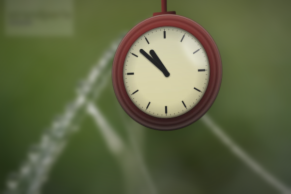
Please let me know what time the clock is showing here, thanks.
10:52
